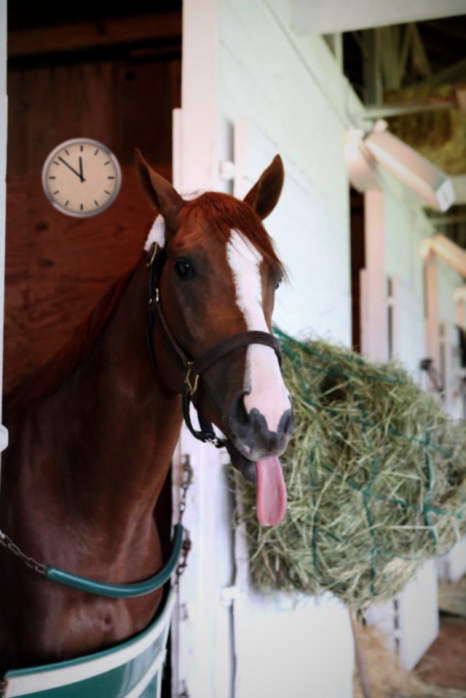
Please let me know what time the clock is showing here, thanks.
11:52
